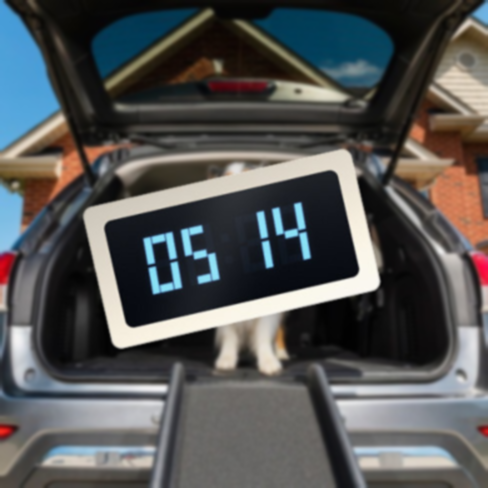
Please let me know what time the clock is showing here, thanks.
5:14
